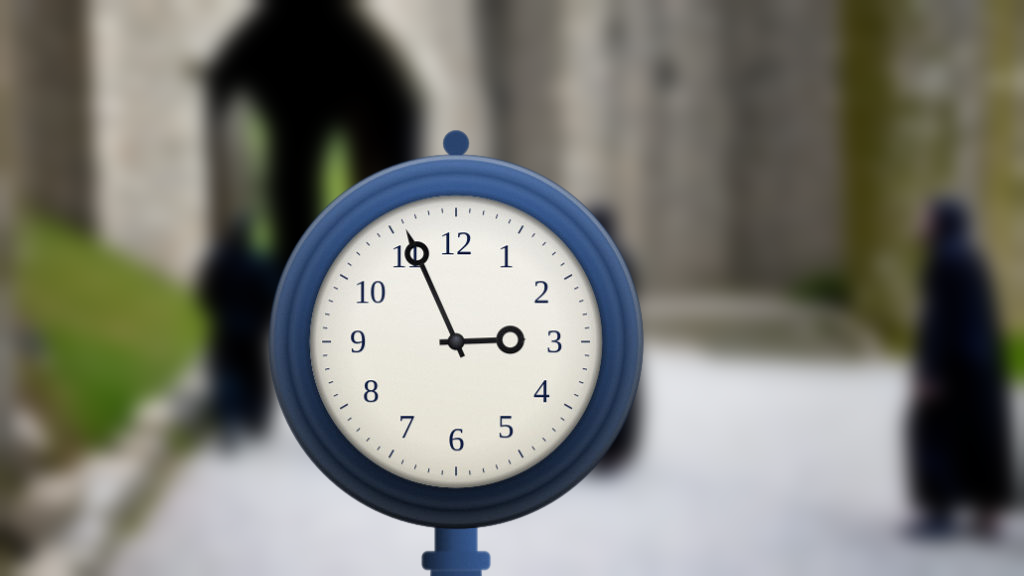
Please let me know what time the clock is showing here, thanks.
2:56
